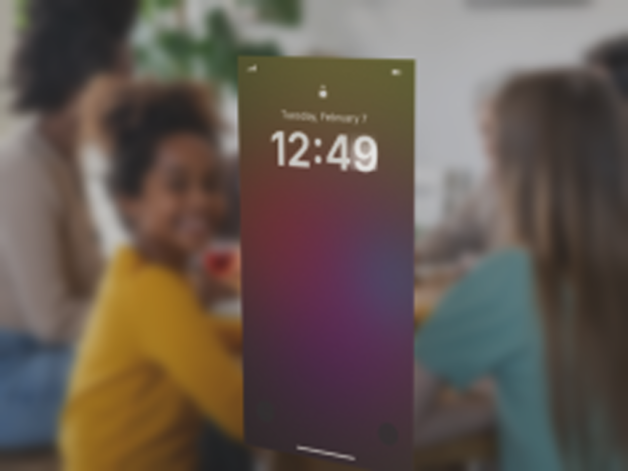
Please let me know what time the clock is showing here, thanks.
12:49
